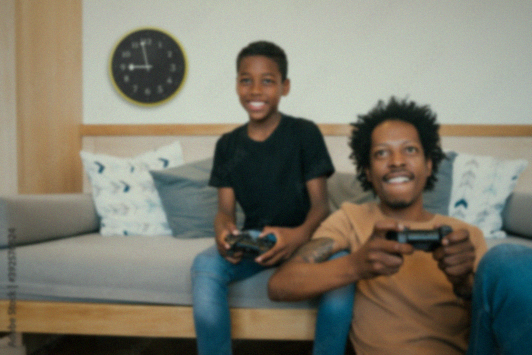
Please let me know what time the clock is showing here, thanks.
8:58
